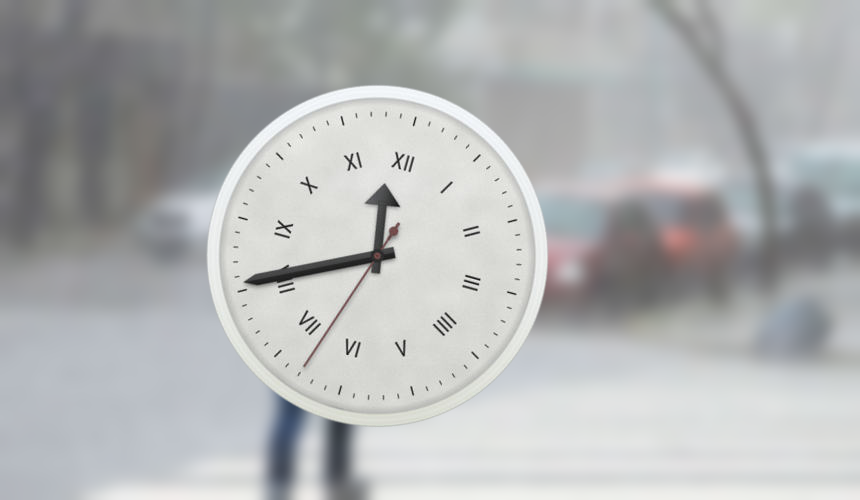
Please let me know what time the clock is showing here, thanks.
11:40:33
